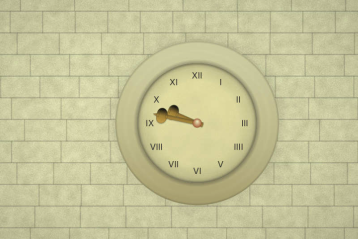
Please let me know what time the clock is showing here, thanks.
9:47
